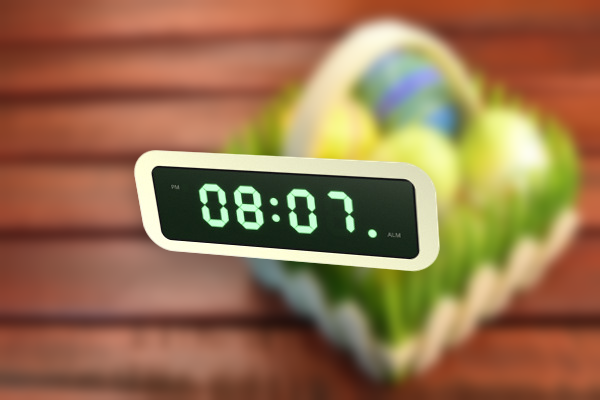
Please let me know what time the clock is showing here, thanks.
8:07
